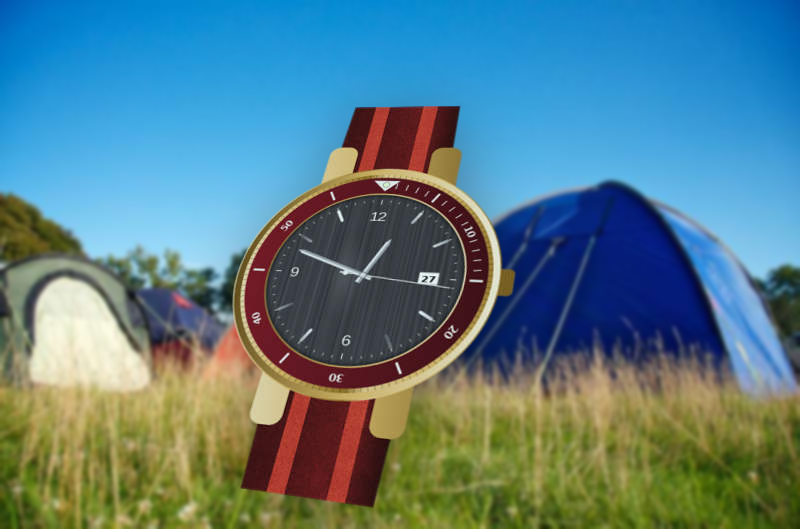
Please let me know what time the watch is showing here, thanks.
12:48:16
